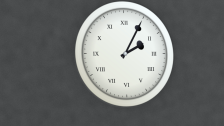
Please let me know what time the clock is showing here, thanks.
2:05
